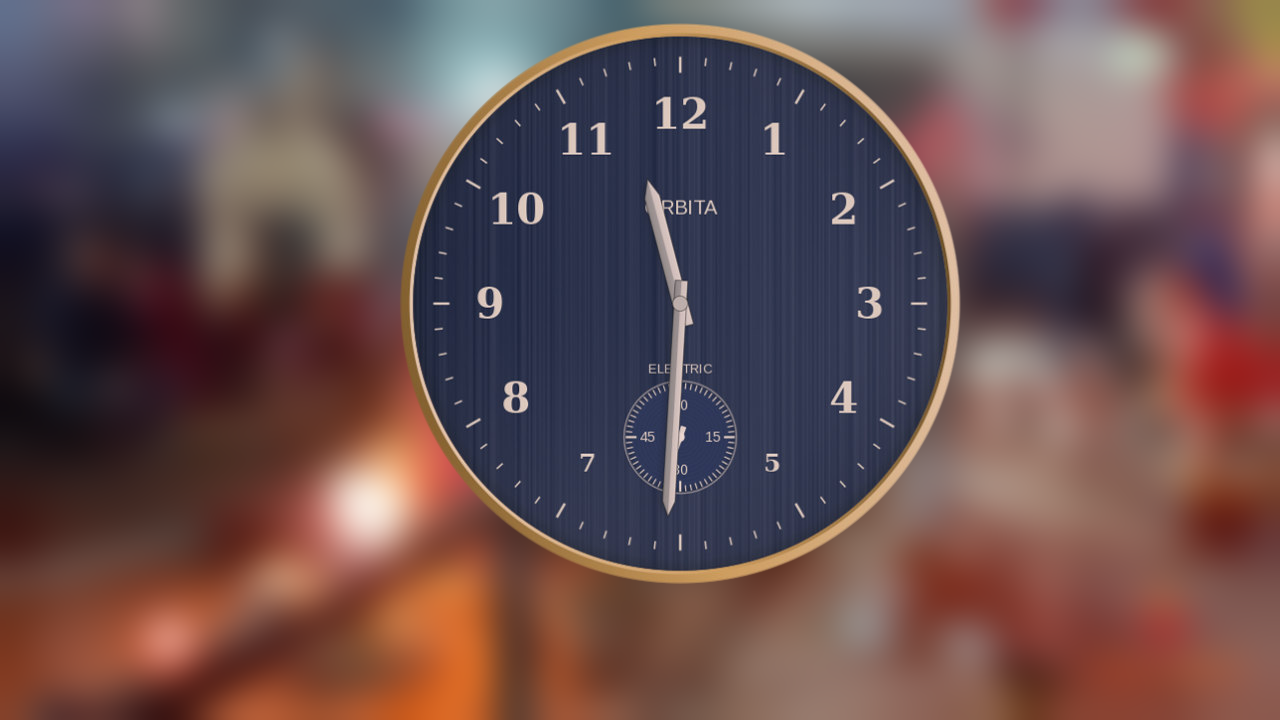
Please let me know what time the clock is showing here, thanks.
11:30:33
